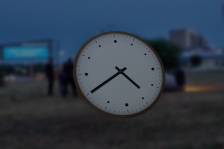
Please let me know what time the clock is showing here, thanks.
4:40
